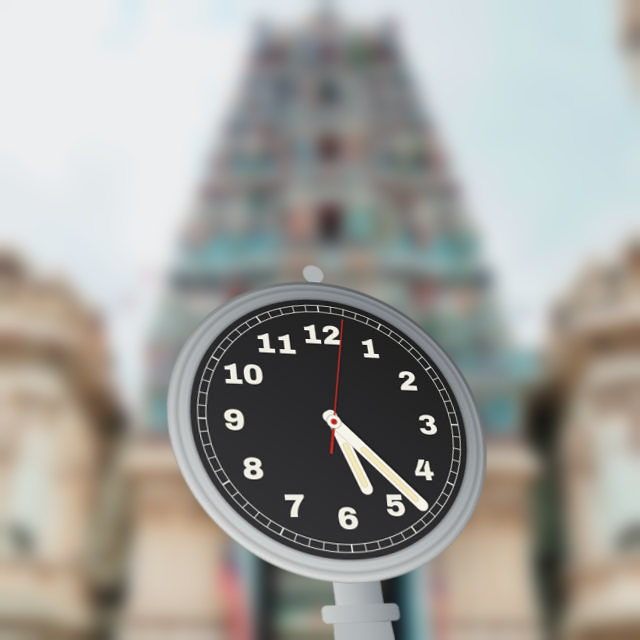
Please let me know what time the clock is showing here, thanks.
5:23:02
